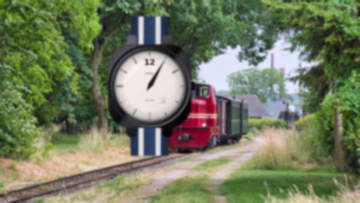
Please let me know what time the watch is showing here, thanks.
1:05
